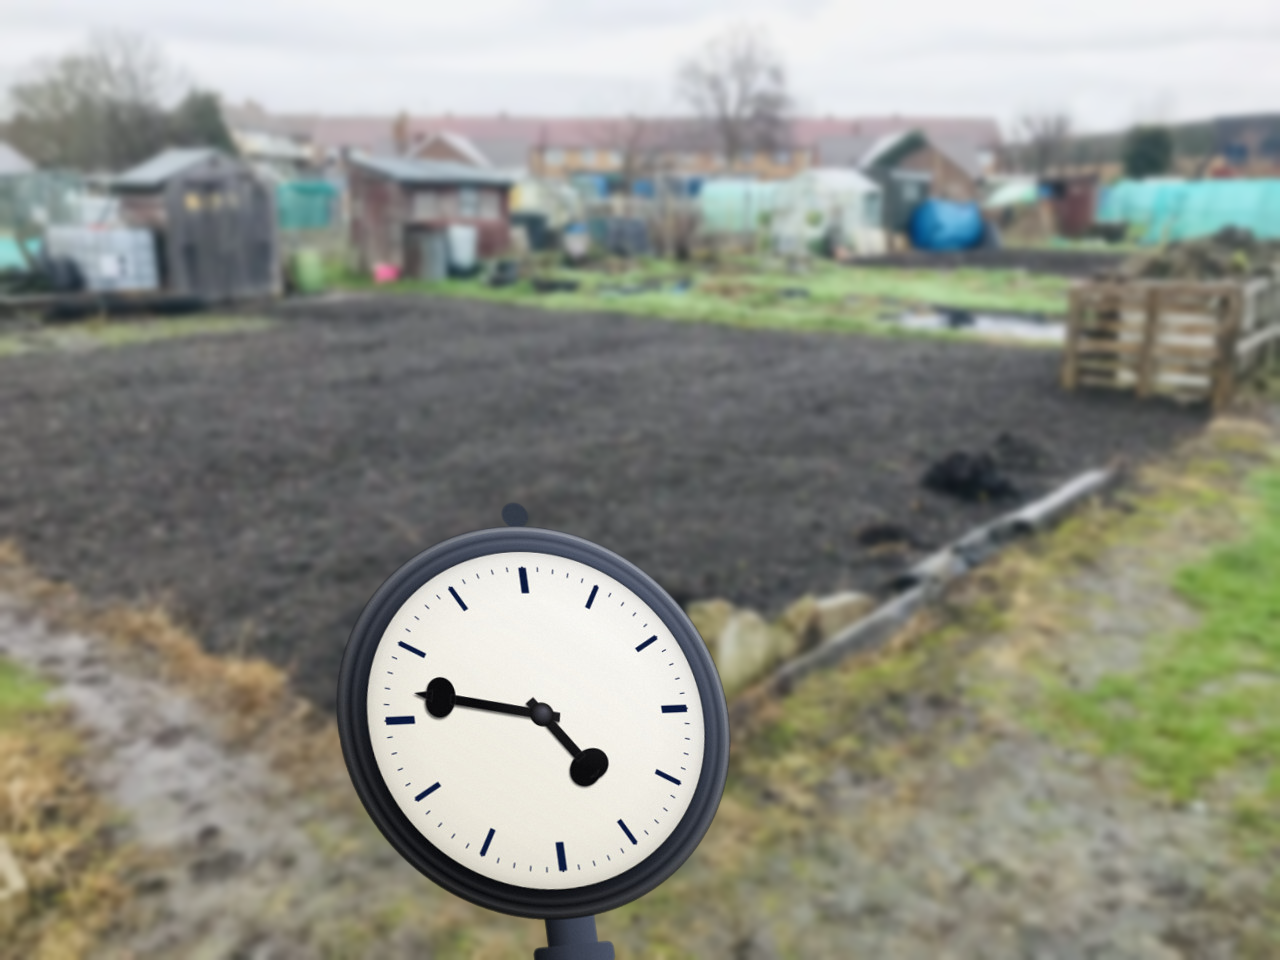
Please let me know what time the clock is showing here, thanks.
4:47
